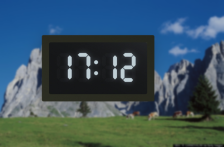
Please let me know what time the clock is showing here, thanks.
17:12
